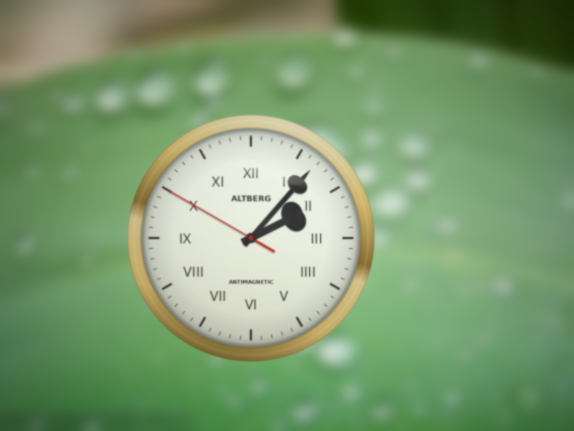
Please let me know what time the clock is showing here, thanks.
2:06:50
